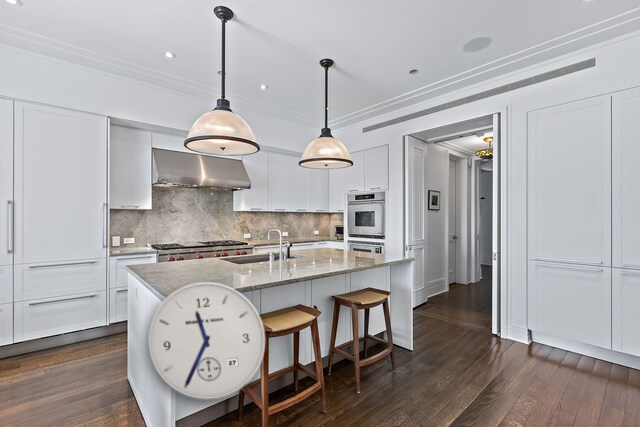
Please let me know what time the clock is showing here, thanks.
11:35
